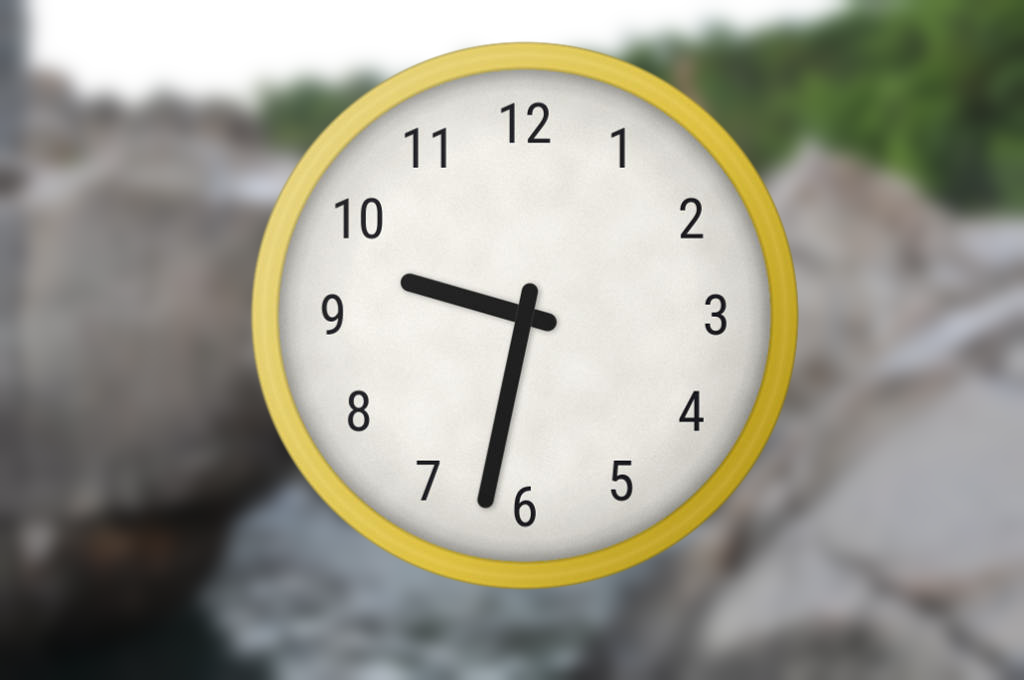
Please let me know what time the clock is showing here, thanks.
9:32
